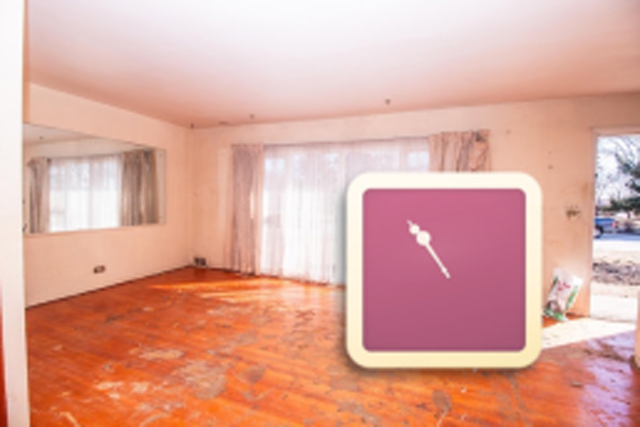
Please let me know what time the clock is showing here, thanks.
10:54
